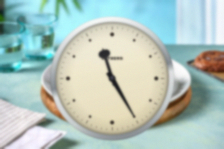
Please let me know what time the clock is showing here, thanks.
11:25
